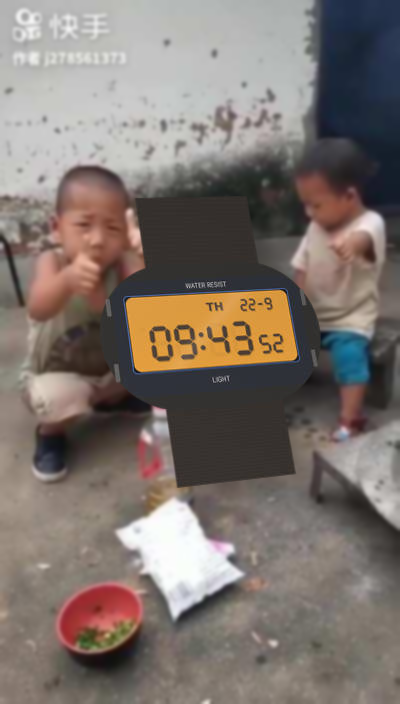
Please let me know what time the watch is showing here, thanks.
9:43:52
